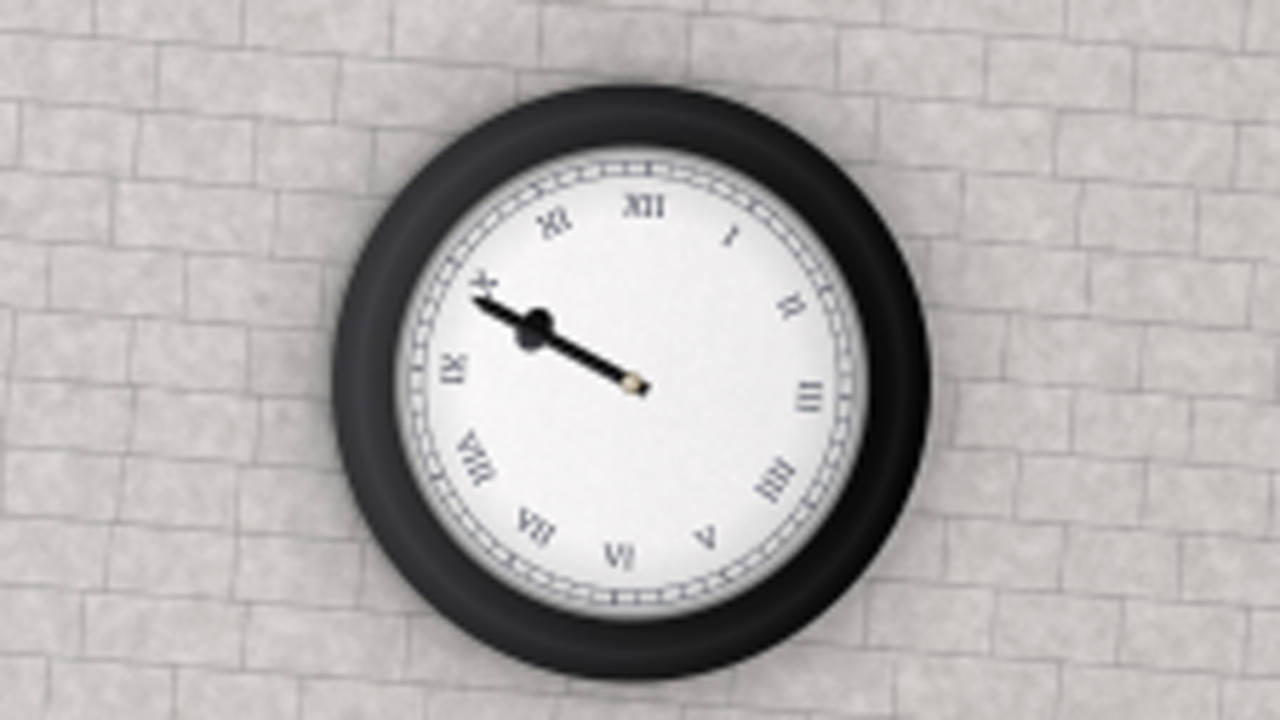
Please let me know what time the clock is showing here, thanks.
9:49
